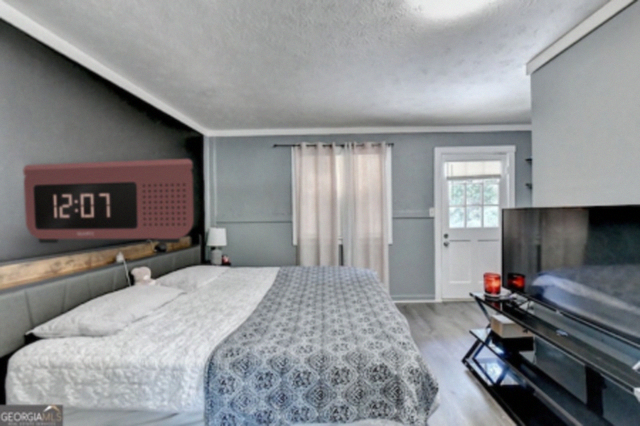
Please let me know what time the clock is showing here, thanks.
12:07
